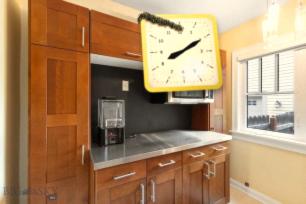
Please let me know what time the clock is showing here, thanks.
8:10
